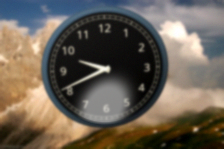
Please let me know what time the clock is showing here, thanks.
9:41
